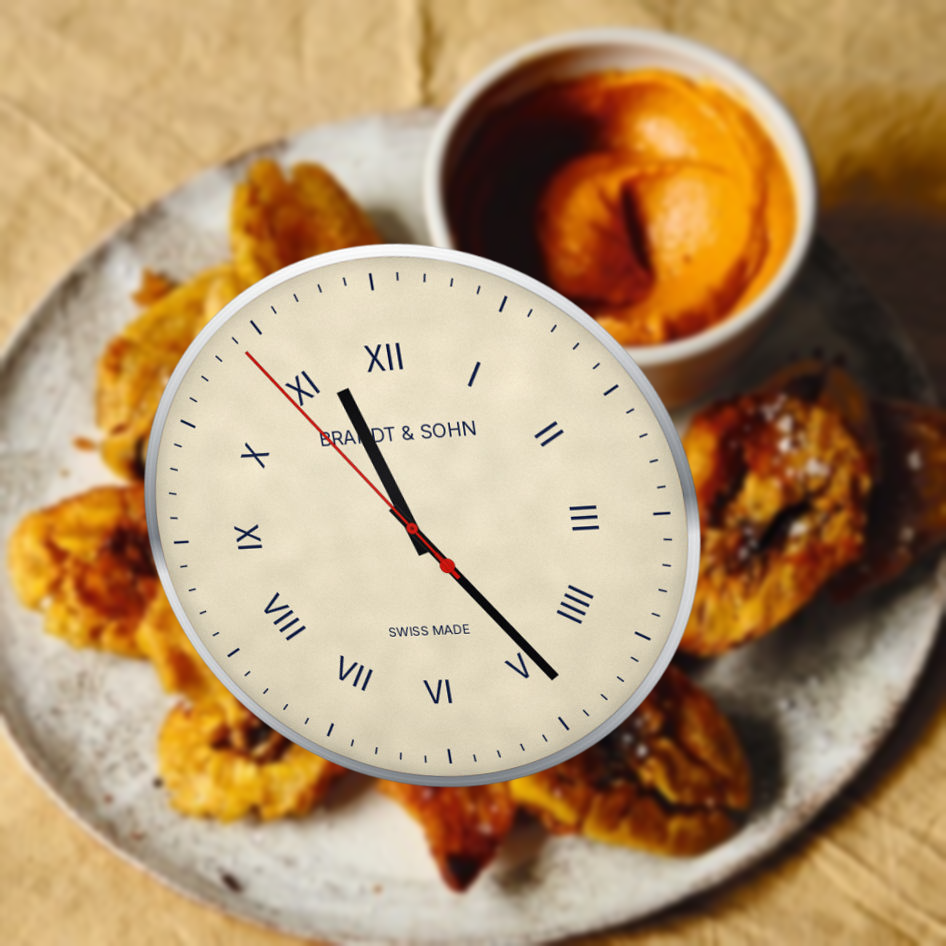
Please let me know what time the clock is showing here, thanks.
11:23:54
